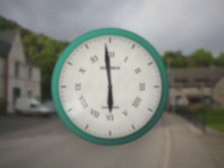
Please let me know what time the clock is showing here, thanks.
5:59
